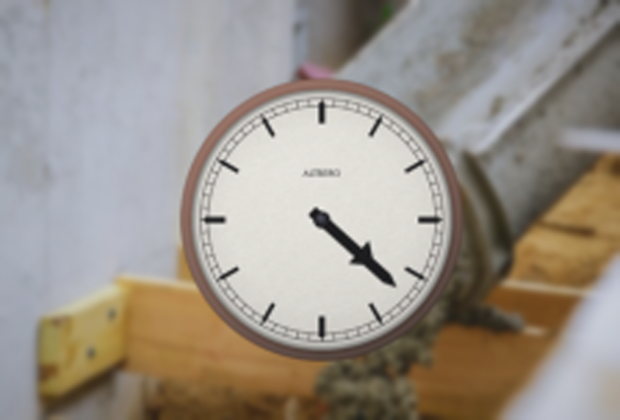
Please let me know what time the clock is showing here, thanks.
4:22
